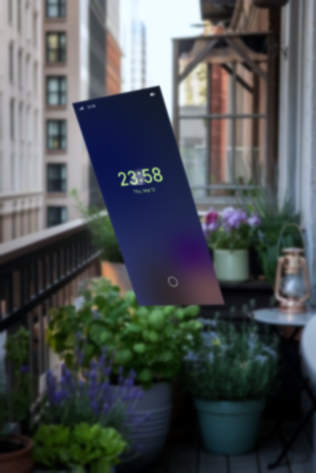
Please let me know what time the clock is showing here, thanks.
23:58
